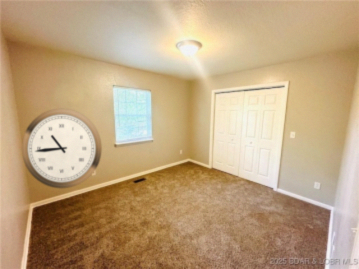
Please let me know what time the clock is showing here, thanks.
10:44
